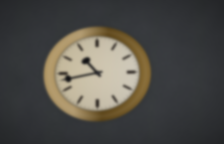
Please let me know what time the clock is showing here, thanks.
10:43
